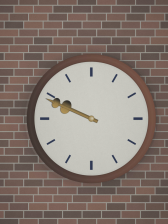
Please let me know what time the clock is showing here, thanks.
9:49
